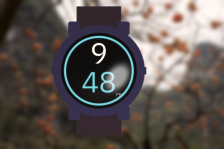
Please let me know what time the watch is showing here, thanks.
9:48
